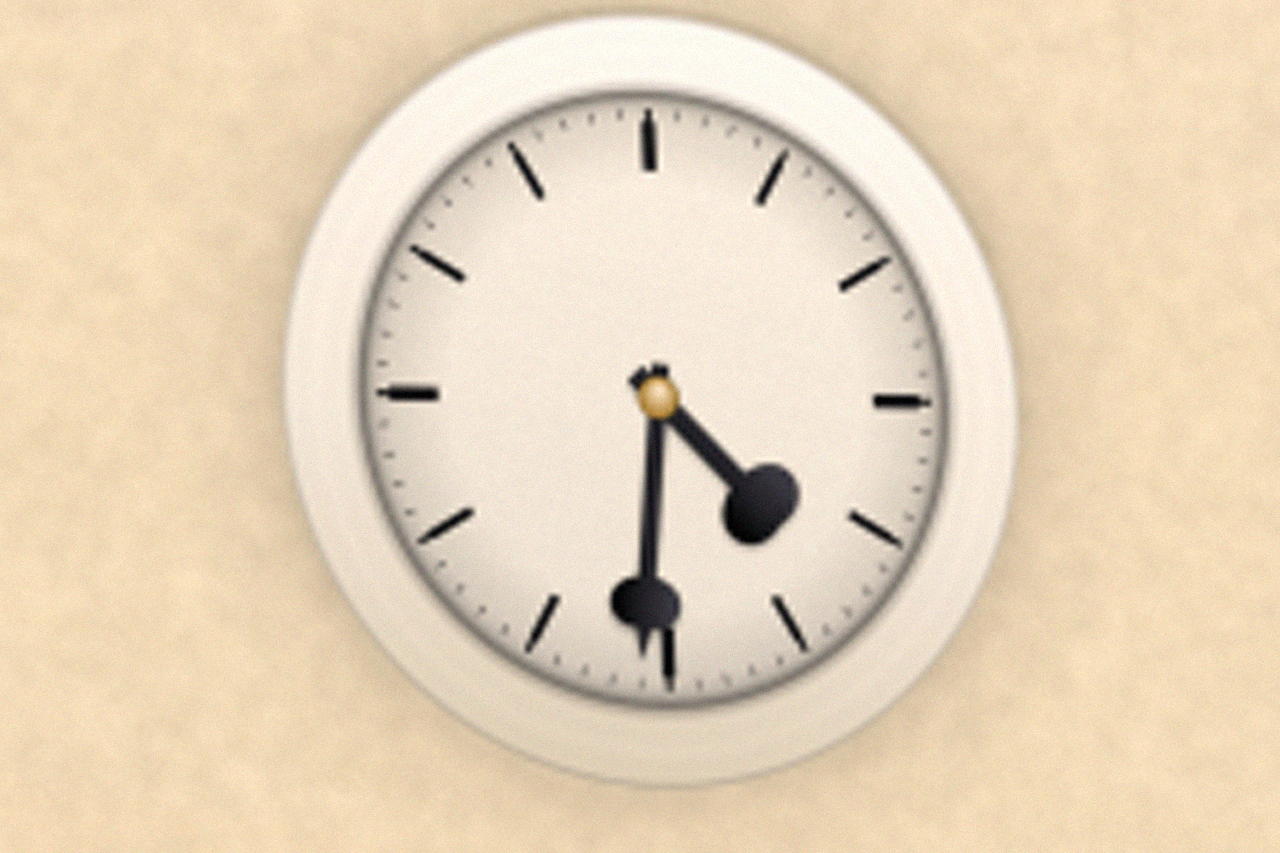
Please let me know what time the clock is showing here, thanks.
4:31
